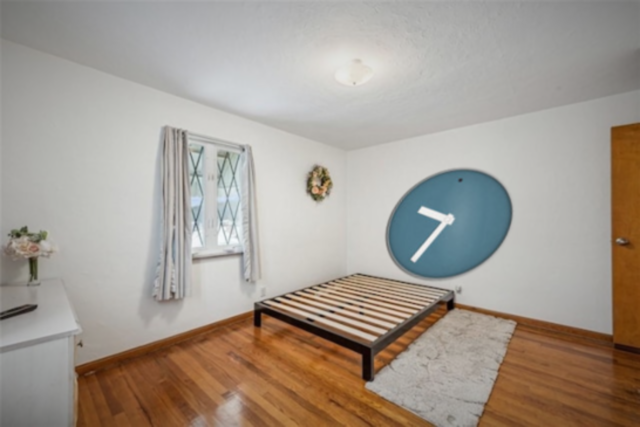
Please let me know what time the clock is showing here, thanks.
9:34
